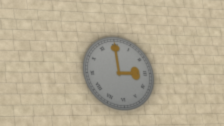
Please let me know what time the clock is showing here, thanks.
3:00
